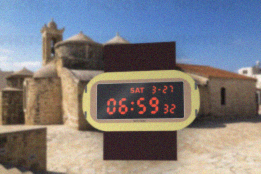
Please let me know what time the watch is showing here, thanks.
6:59:32
